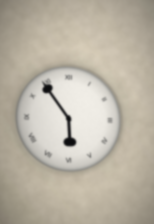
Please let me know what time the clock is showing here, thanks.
5:54
